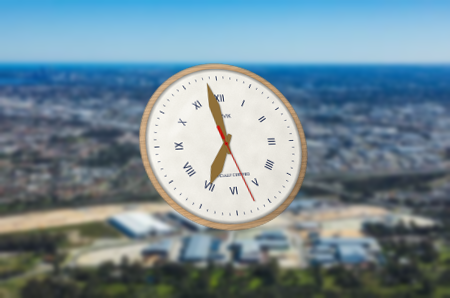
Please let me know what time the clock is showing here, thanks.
6:58:27
